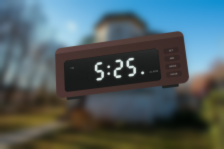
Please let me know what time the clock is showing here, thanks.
5:25
